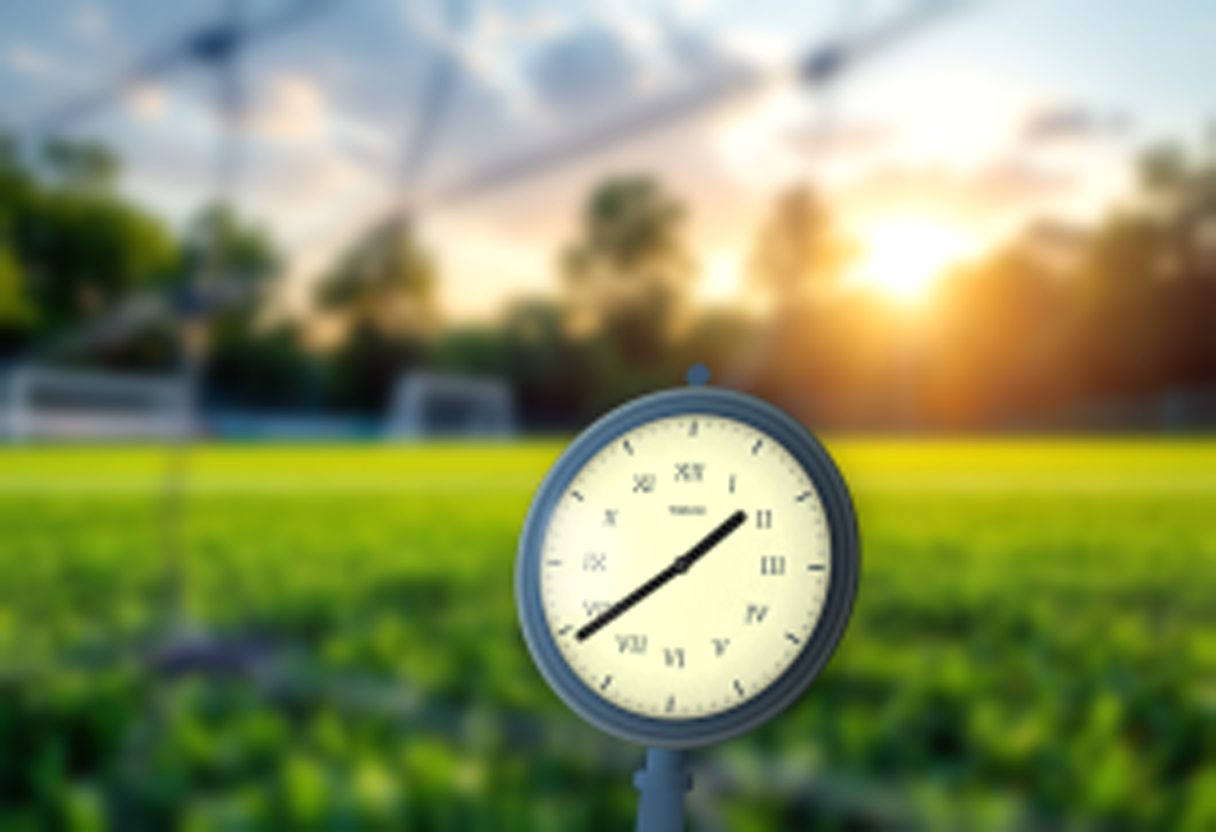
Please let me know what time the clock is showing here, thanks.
1:39
